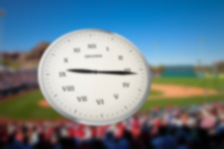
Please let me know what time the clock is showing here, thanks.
9:16
